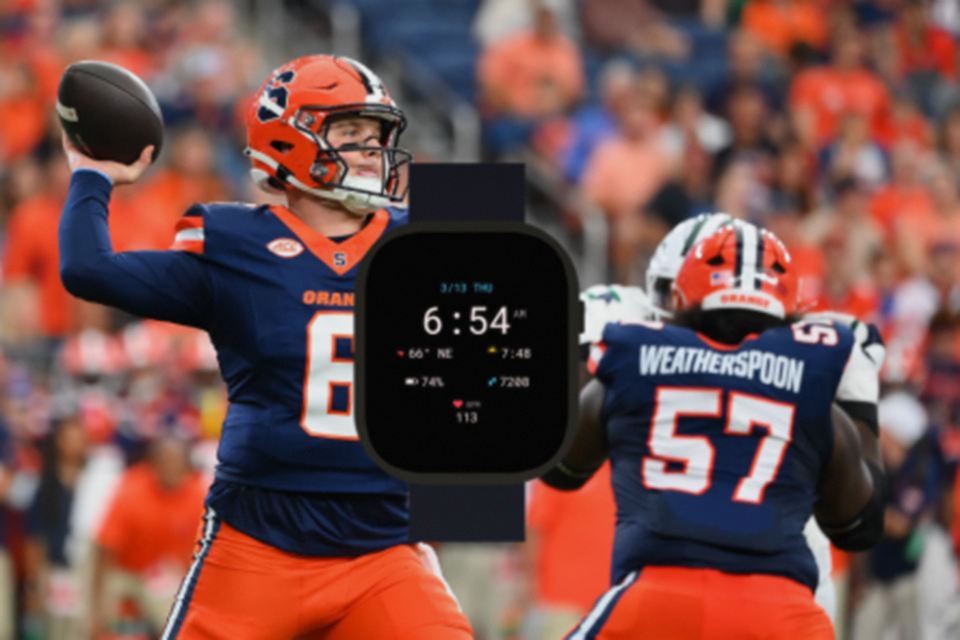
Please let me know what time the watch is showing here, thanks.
6:54
